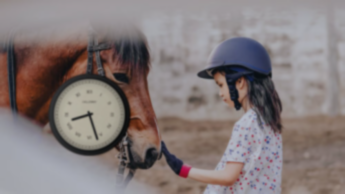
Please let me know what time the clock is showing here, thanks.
8:27
